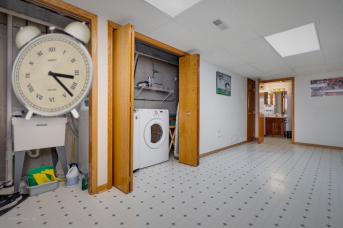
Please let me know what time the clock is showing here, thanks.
3:23
